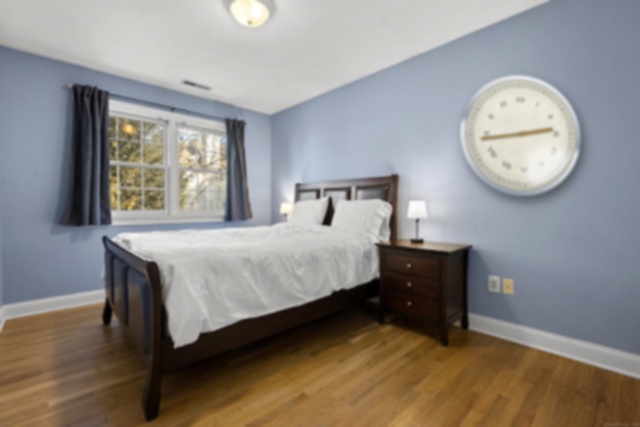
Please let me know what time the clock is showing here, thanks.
2:44
